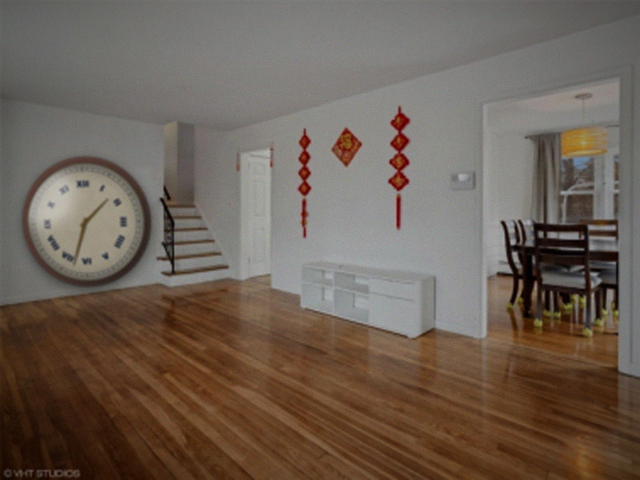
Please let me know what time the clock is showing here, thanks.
1:33
